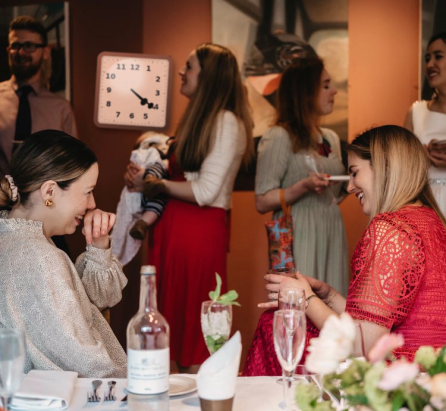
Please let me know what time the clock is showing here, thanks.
4:21
